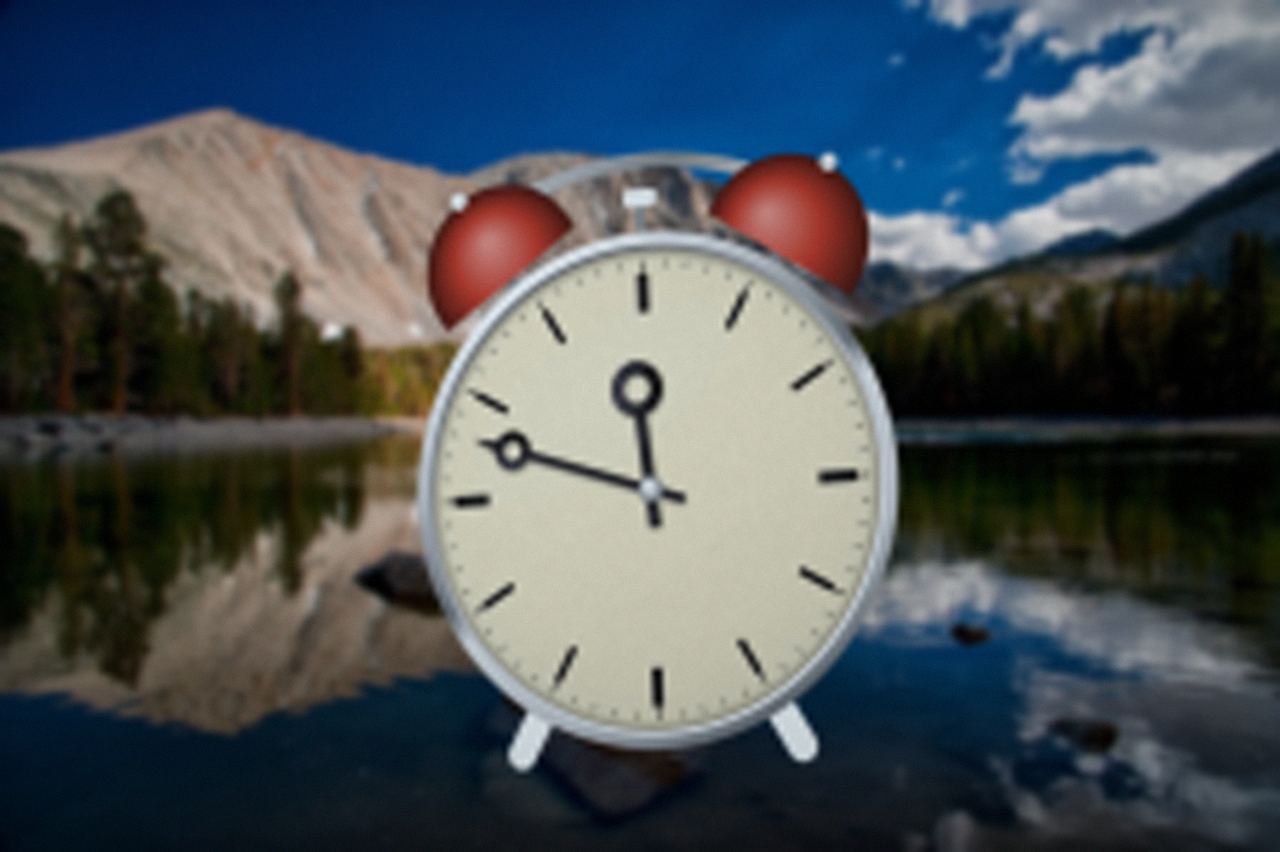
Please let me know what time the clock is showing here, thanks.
11:48
